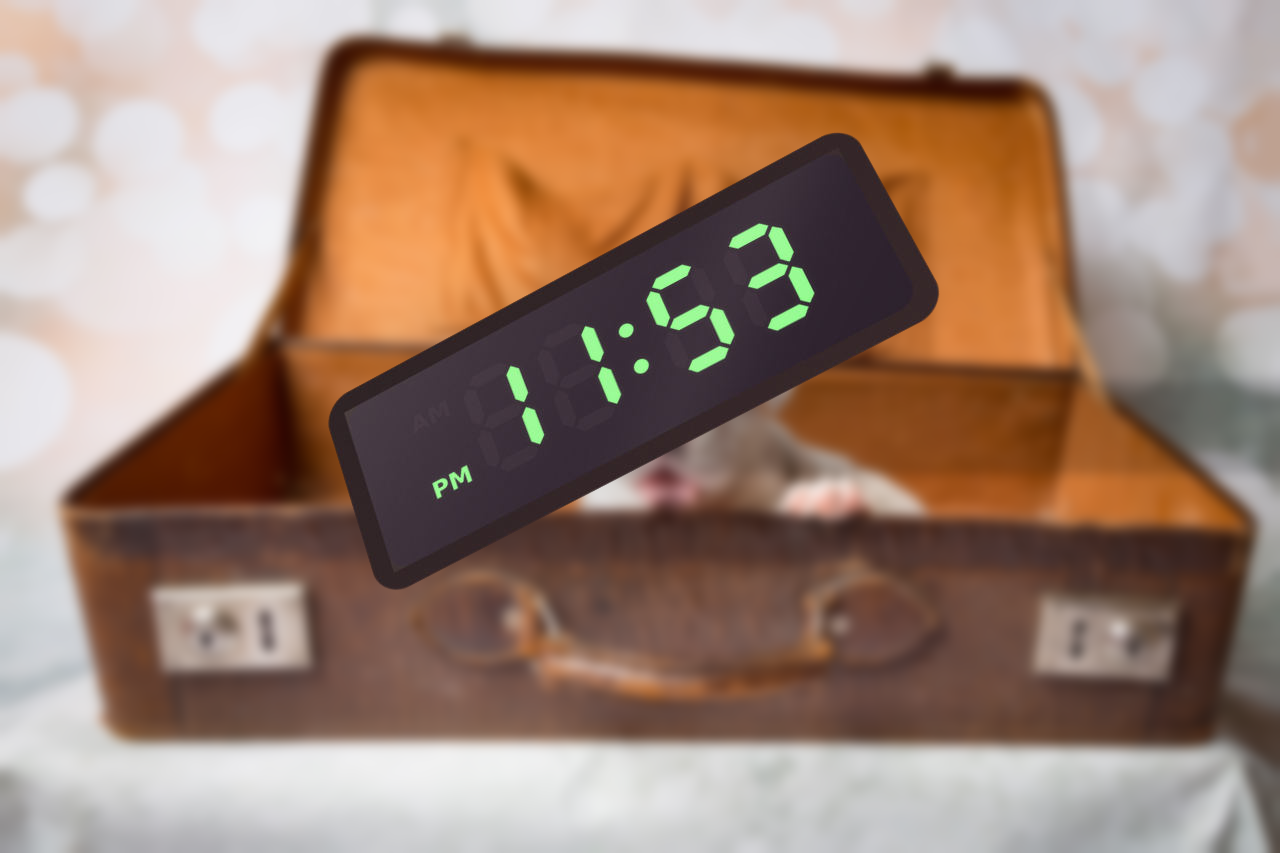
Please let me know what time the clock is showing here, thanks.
11:53
